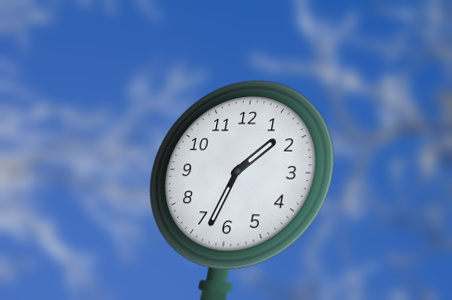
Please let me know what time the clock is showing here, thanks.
1:33
